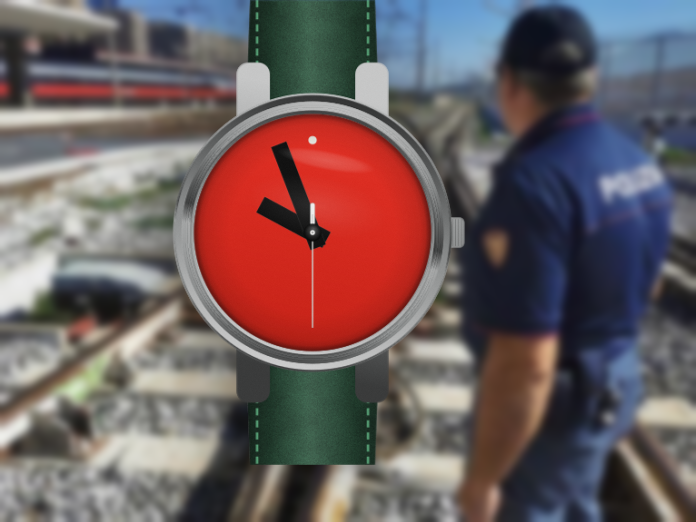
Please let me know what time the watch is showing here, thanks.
9:56:30
